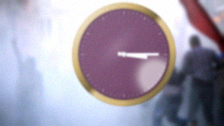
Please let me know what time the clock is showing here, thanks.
3:15
